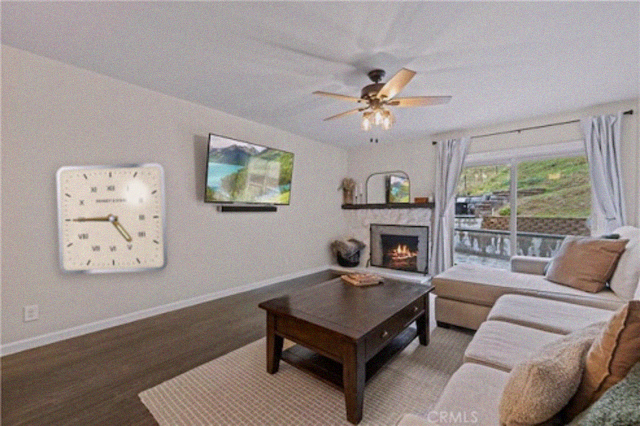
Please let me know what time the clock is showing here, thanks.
4:45
